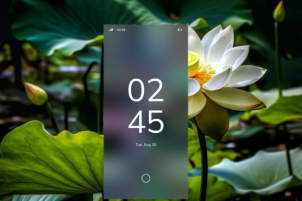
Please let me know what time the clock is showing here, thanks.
2:45
